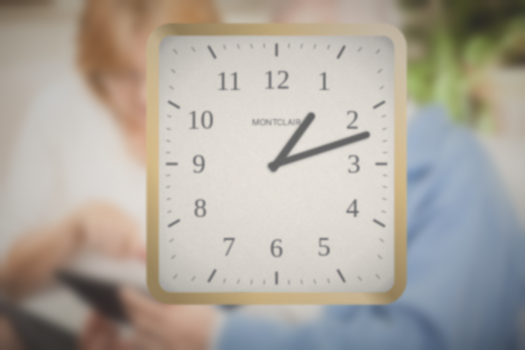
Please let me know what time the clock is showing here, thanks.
1:12
